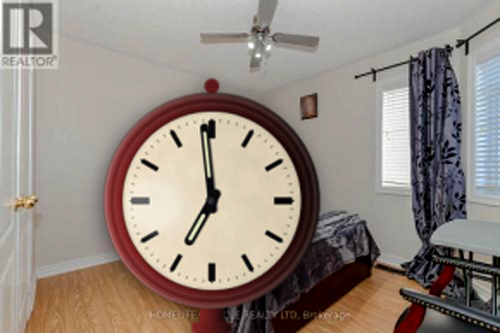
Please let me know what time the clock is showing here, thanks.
6:59
